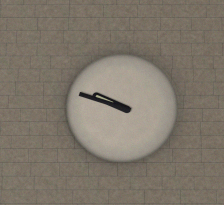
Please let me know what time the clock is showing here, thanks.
9:48
